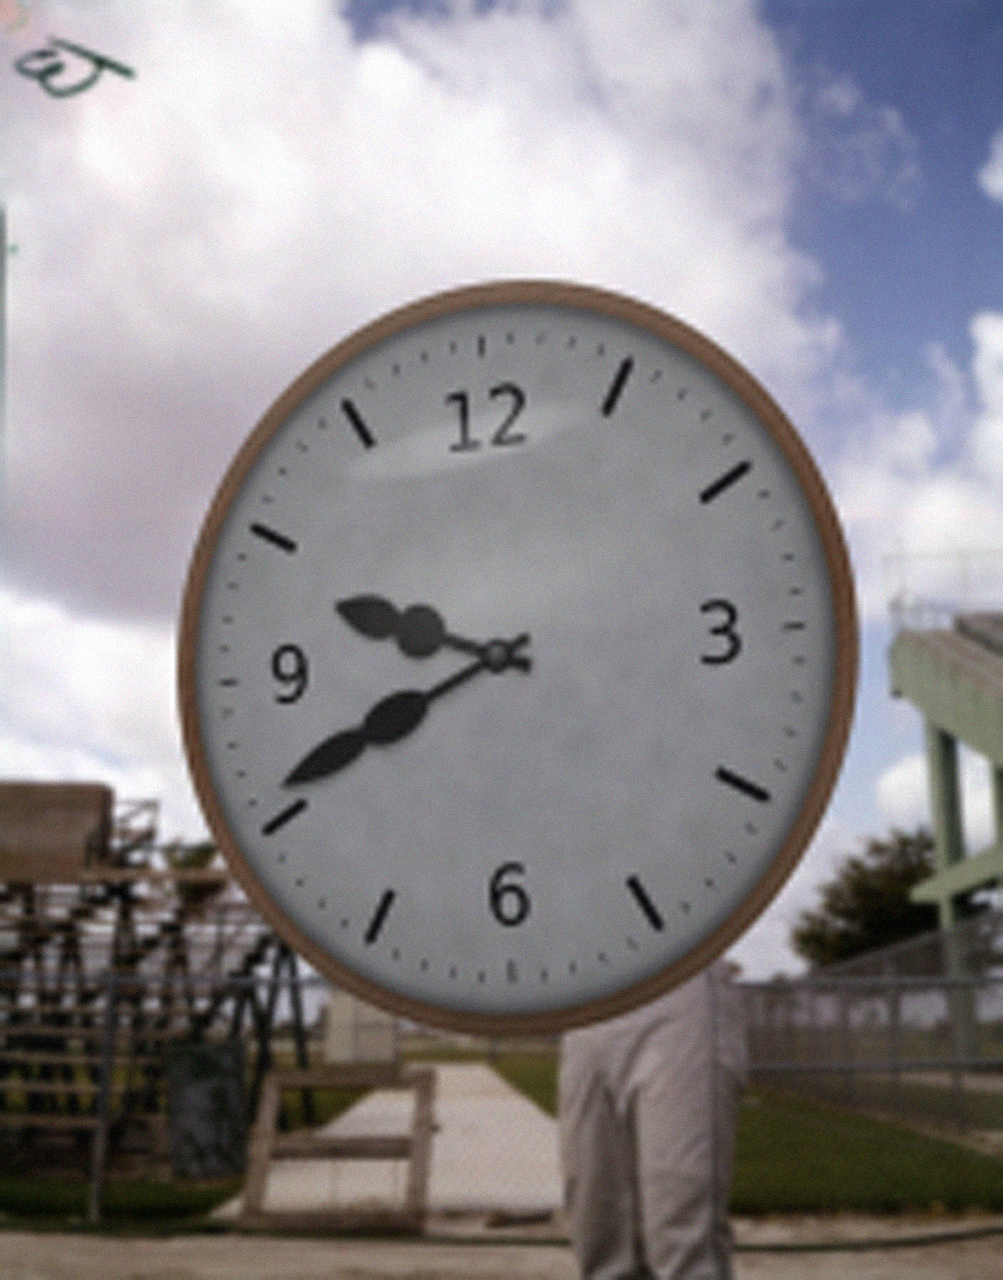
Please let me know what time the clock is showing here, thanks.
9:41
